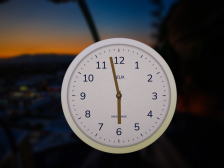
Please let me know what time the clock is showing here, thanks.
5:58
